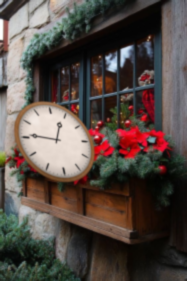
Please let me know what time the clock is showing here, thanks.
12:46
